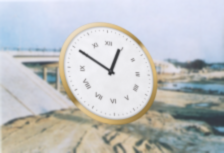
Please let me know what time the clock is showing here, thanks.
12:50
